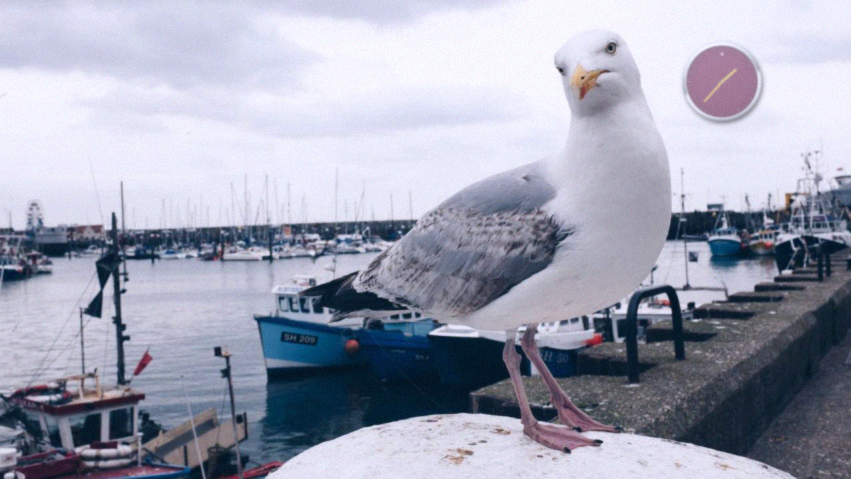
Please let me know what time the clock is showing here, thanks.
1:37
